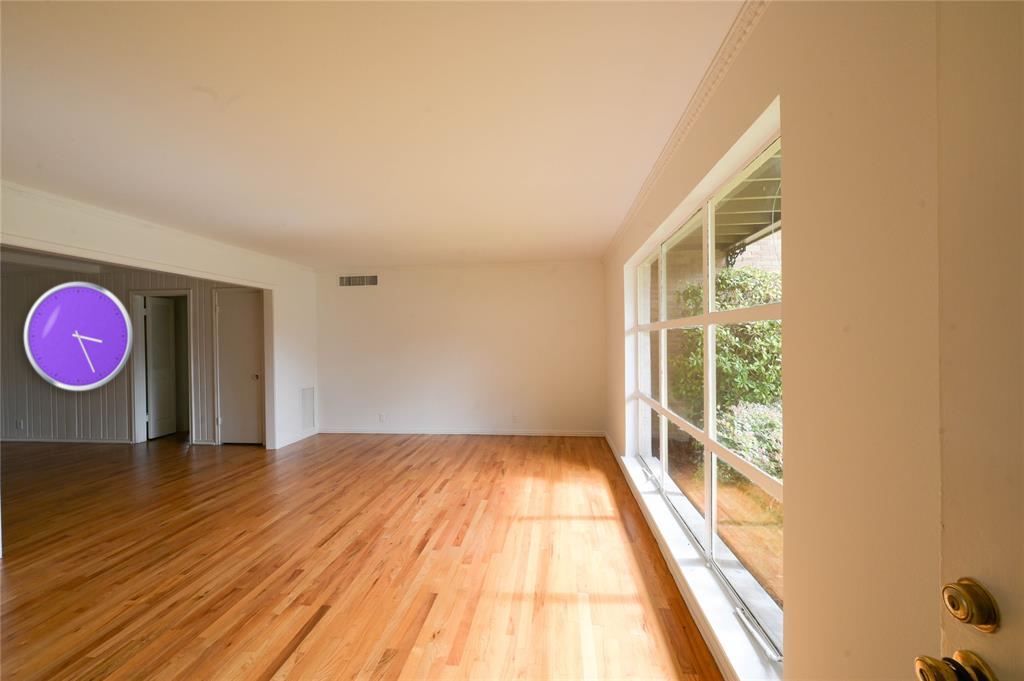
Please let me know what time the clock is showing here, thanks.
3:26
